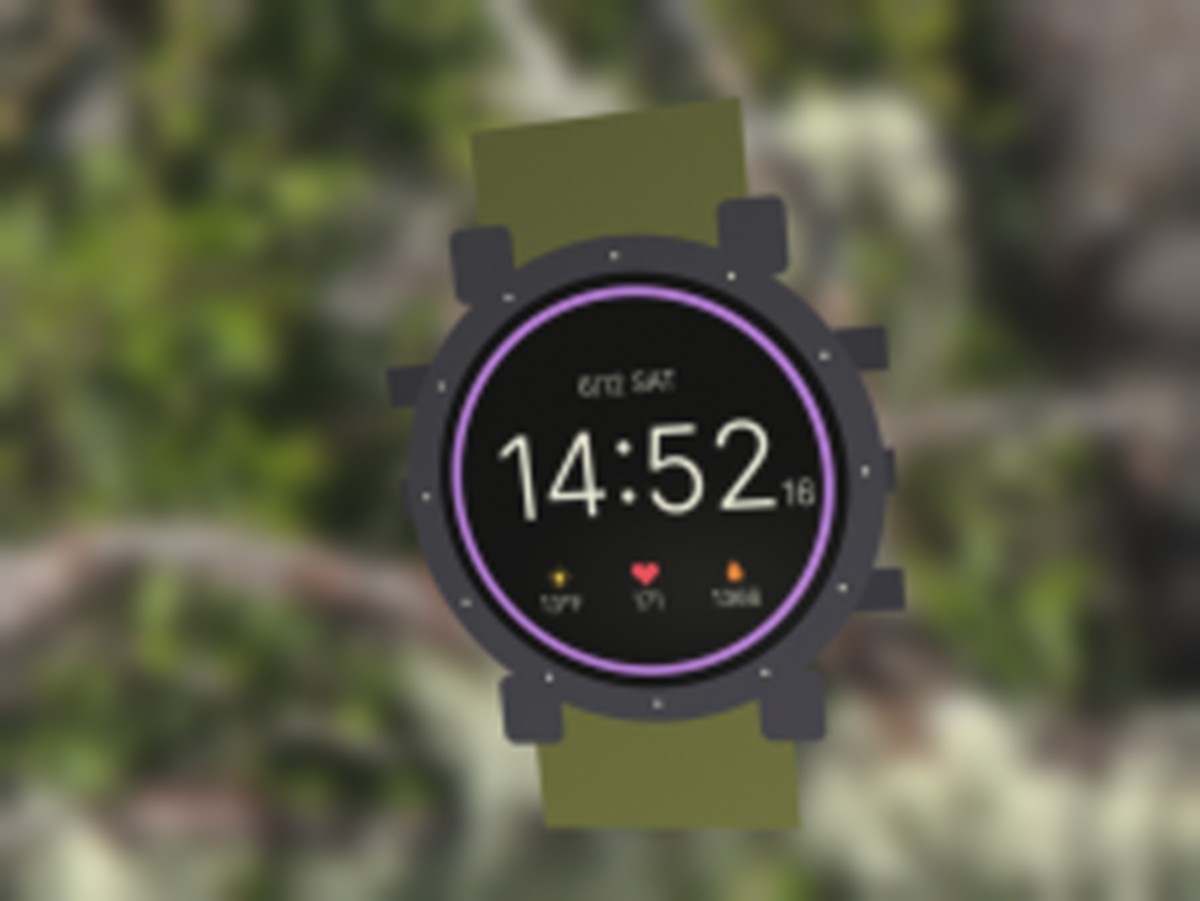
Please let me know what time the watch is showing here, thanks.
14:52
